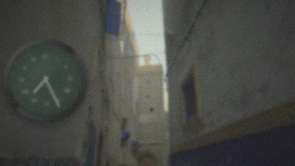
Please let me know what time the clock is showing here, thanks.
7:26
